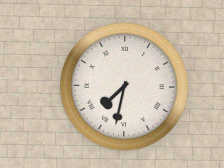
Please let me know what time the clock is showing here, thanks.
7:32
